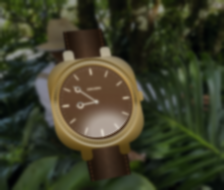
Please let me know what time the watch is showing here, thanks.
8:52
